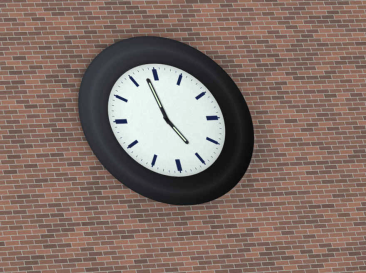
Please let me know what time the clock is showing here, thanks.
4:58
